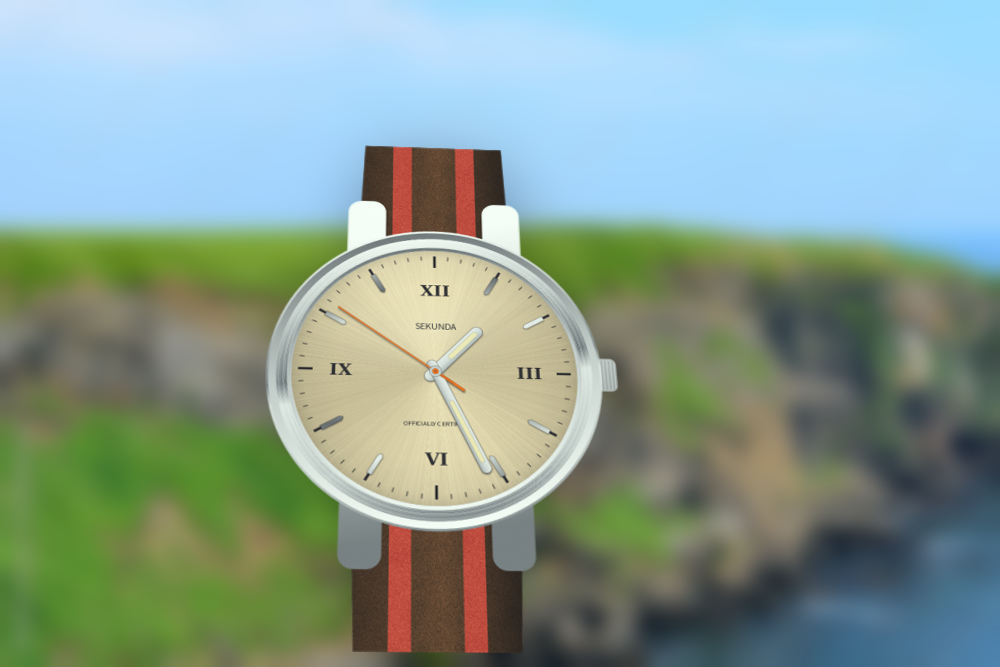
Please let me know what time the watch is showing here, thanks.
1:25:51
